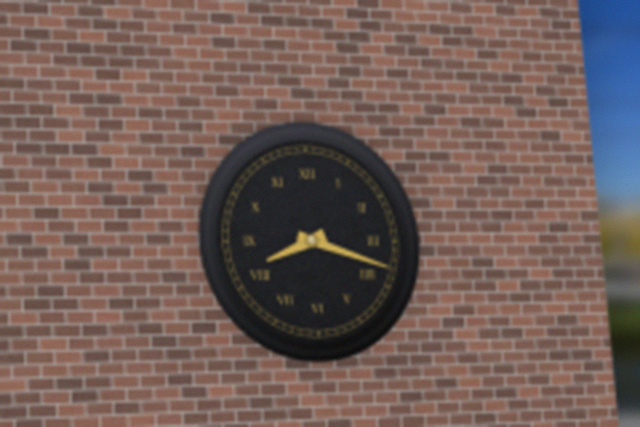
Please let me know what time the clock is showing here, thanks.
8:18
